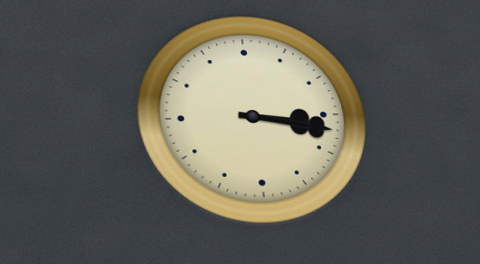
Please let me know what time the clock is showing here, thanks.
3:17
